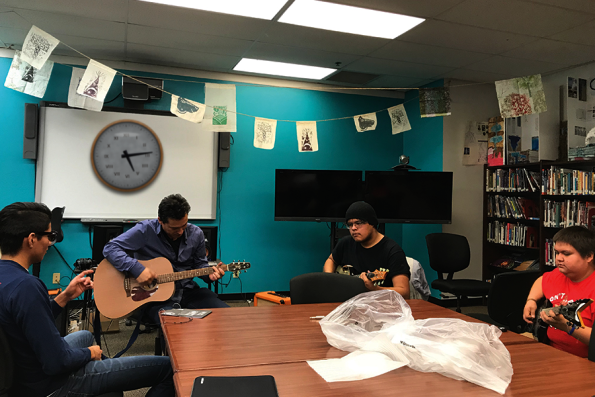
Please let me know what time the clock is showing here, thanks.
5:14
